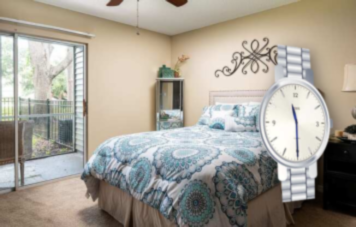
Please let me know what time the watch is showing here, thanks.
11:30
